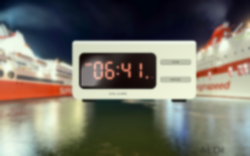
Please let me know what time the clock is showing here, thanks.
6:41
